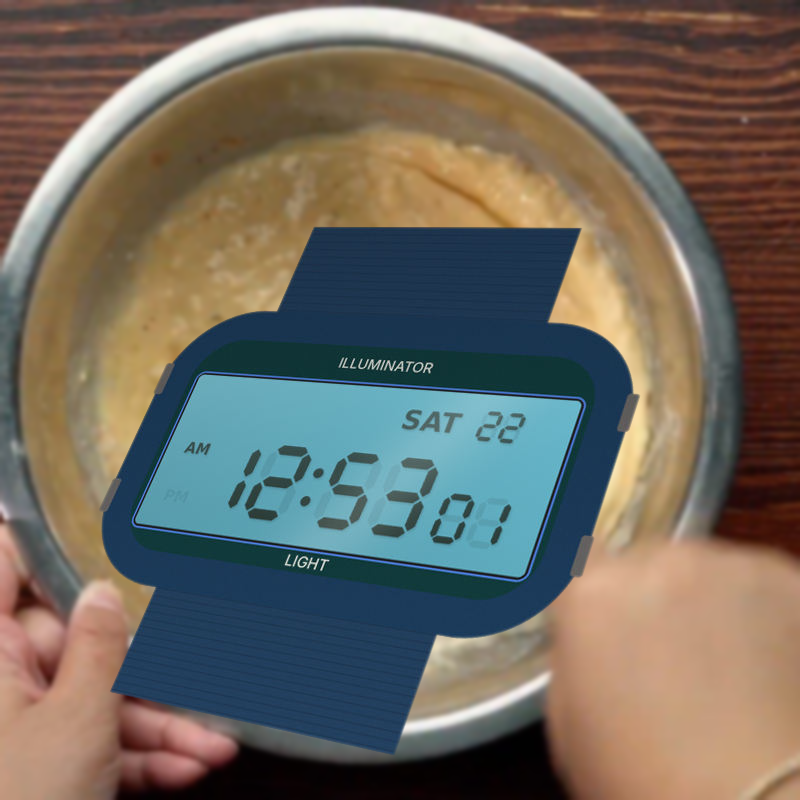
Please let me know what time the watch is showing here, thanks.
12:53:01
